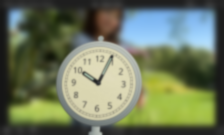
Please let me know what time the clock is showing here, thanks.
10:04
